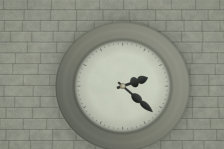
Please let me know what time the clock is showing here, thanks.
2:22
